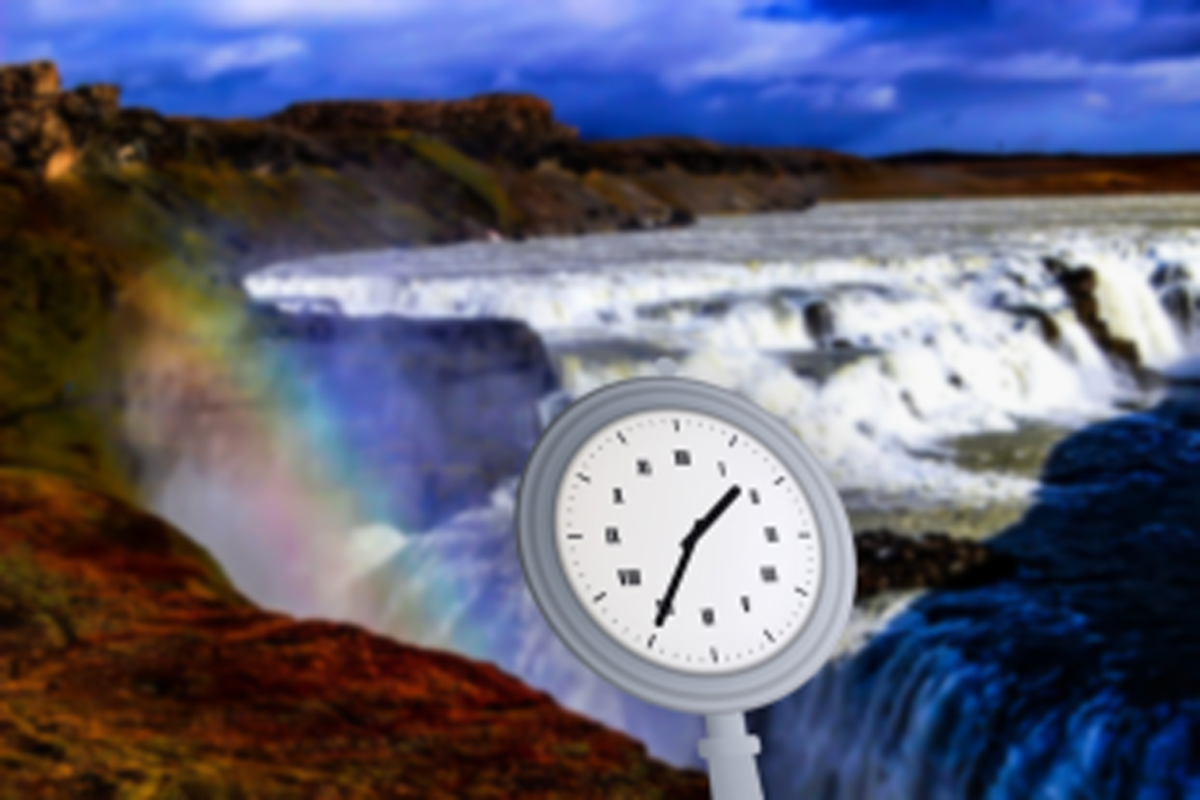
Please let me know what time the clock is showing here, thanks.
1:35
